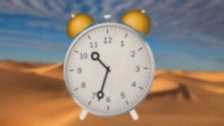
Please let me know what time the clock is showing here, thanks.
10:33
